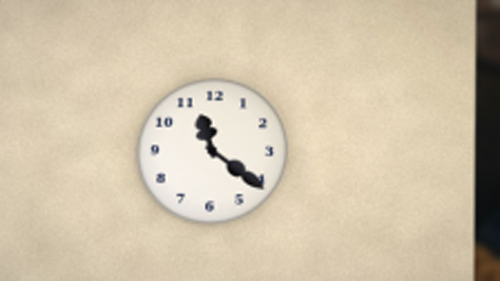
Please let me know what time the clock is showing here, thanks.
11:21
